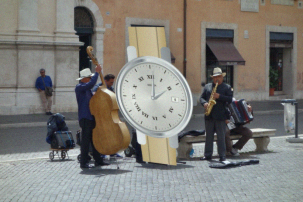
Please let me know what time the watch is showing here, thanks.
2:01
